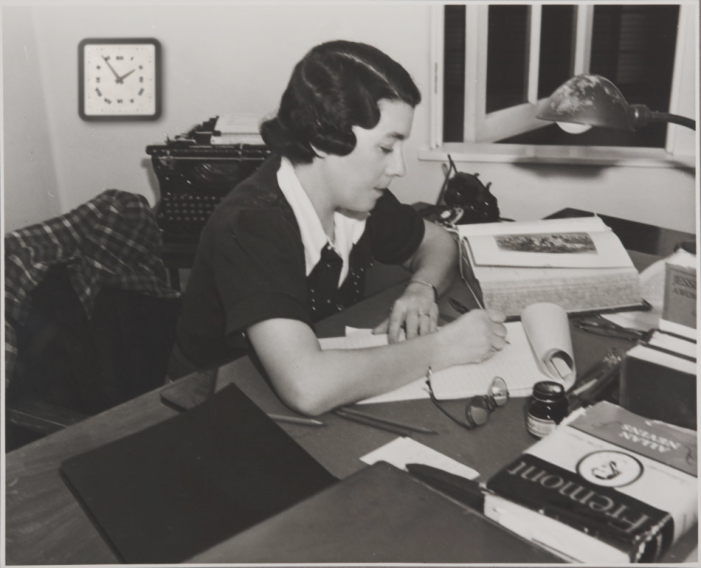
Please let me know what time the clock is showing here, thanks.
1:54
